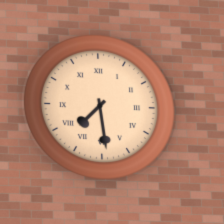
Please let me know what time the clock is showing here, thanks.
7:29
